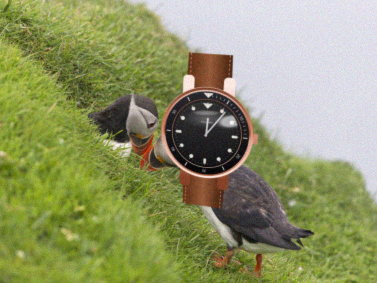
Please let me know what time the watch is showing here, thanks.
12:06
